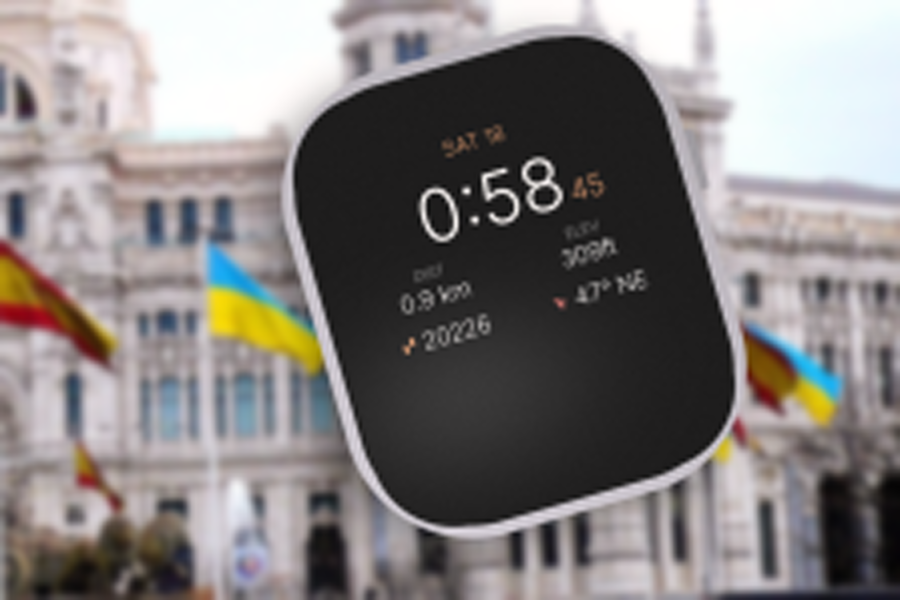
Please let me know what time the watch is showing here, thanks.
0:58:45
